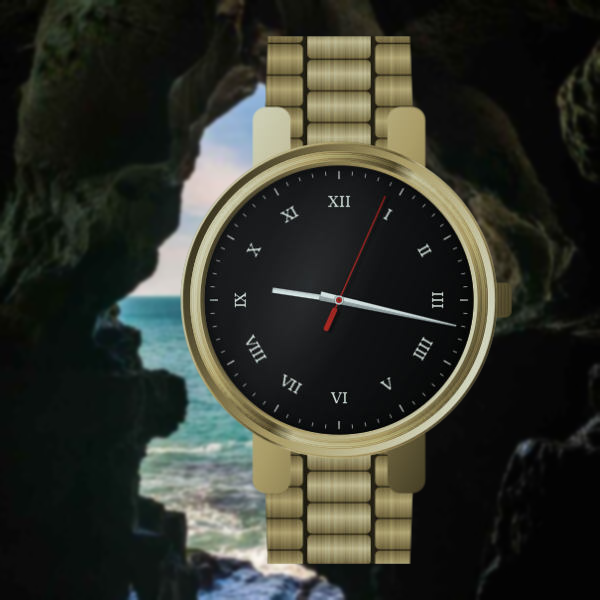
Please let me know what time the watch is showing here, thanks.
9:17:04
